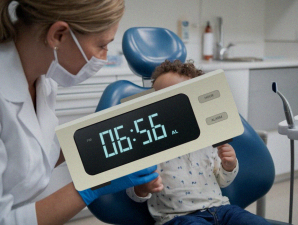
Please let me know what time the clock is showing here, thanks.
6:56
